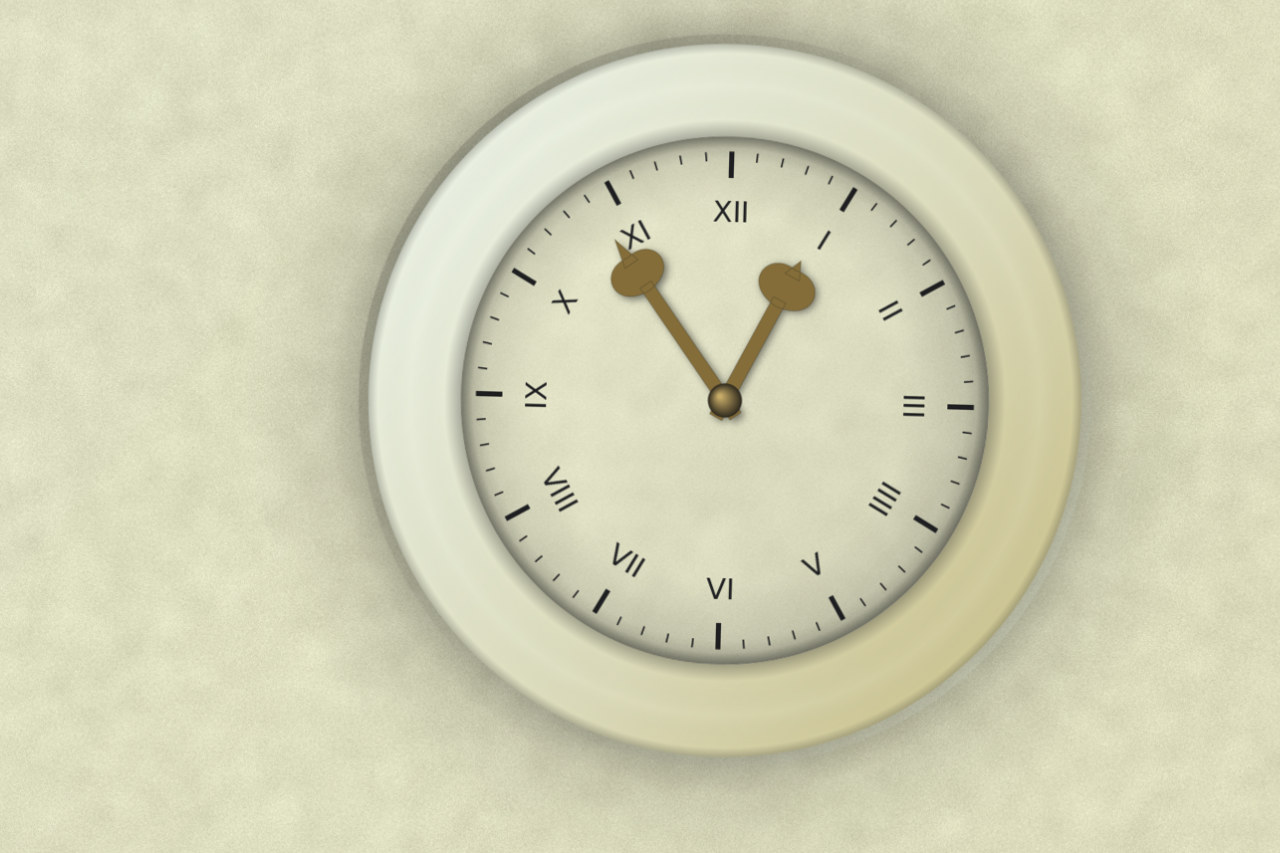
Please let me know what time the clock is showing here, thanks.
12:54
